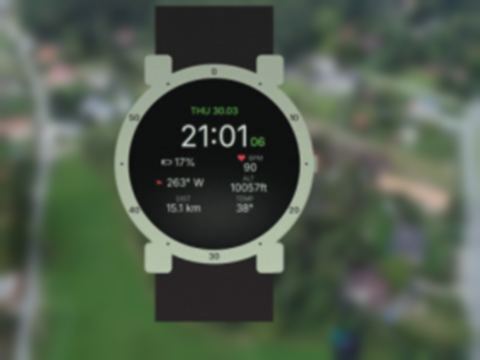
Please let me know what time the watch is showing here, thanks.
21:01
